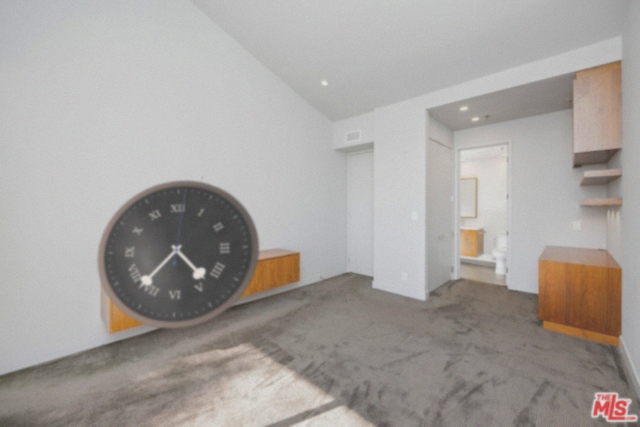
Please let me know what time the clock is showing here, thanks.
4:37:01
